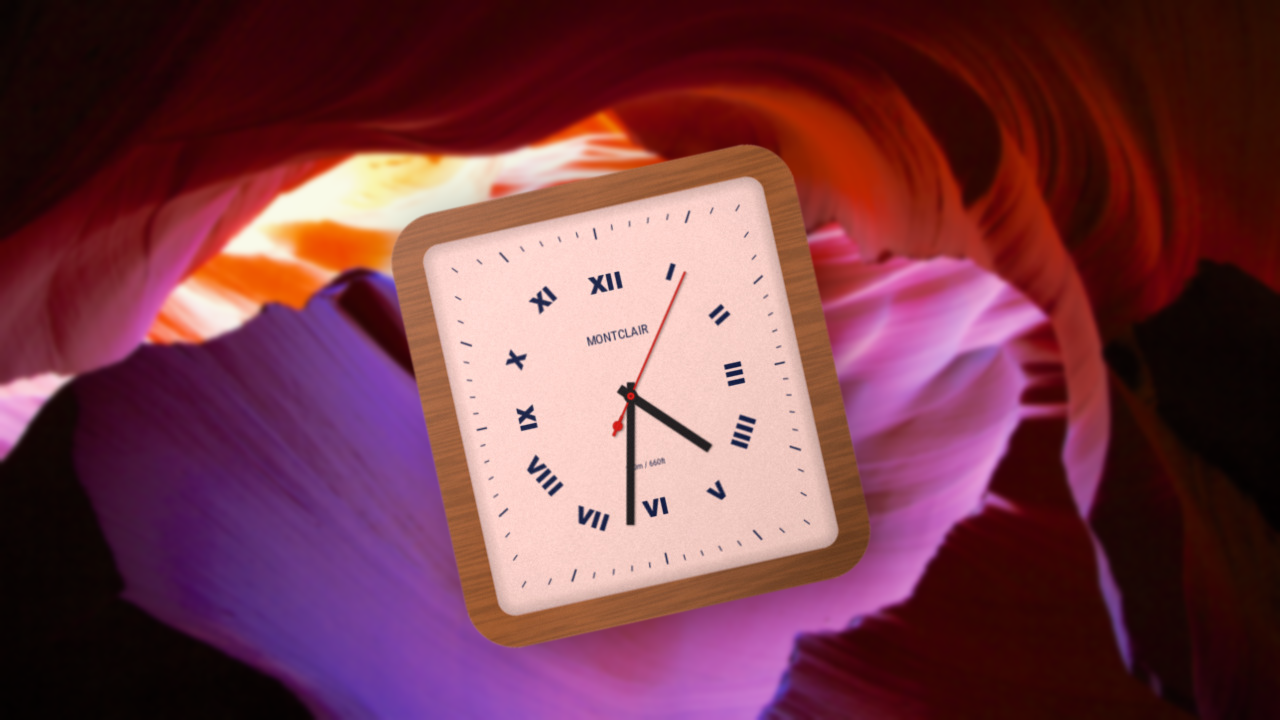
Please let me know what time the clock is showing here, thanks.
4:32:06
